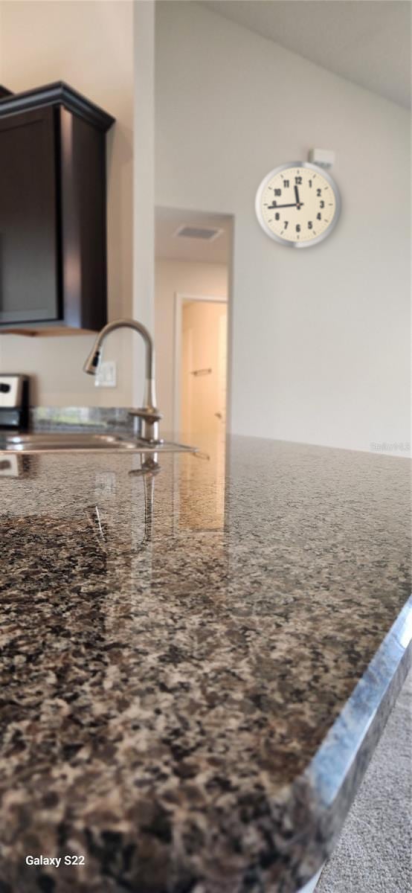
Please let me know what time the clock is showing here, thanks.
11:44
